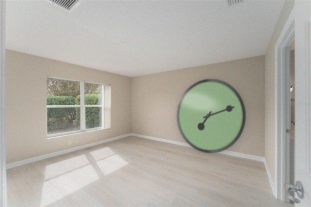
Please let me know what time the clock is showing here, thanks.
7:12
